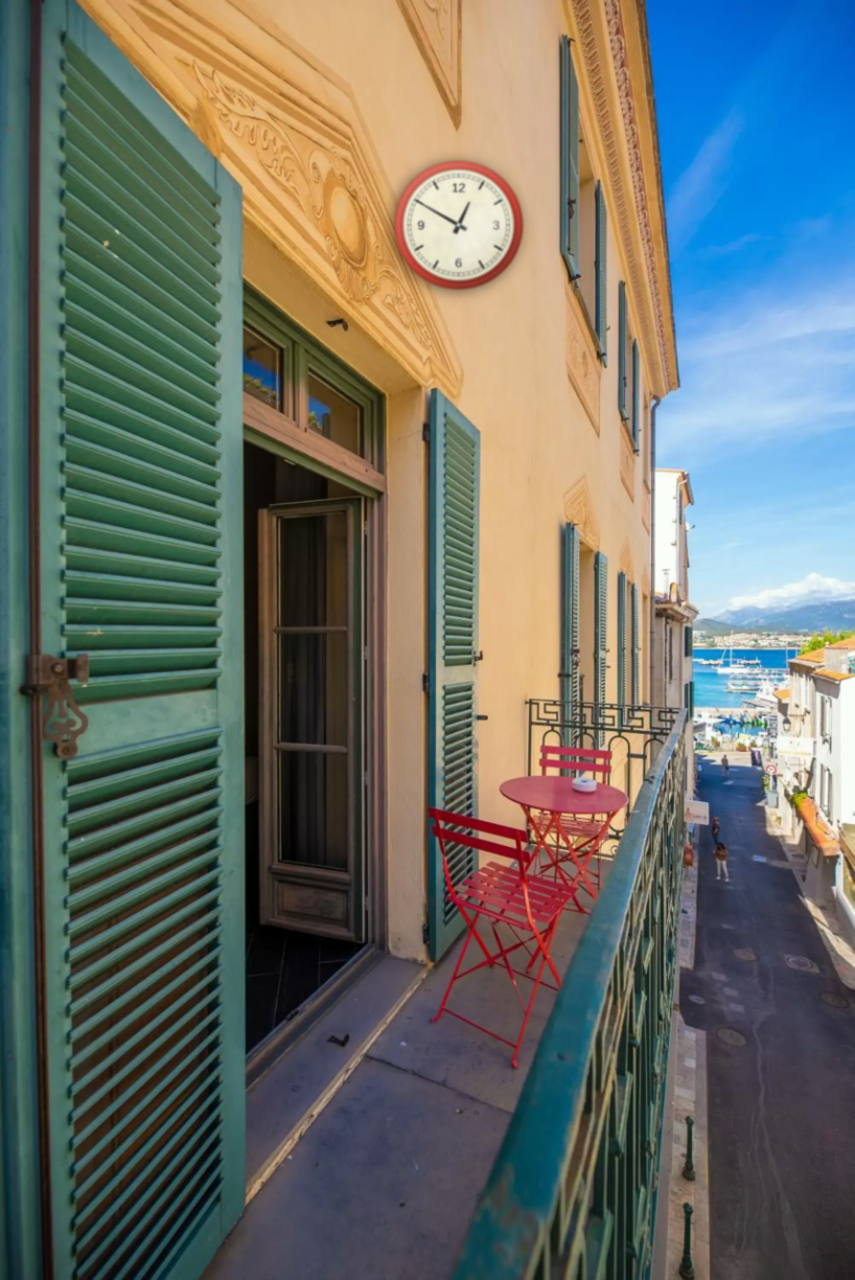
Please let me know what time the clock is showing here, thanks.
12:50
